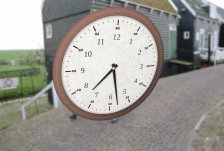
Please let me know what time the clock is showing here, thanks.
7:28
